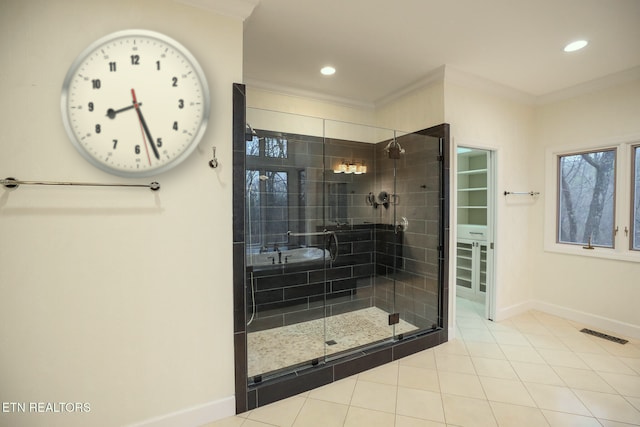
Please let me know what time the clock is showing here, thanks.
8:26:28
